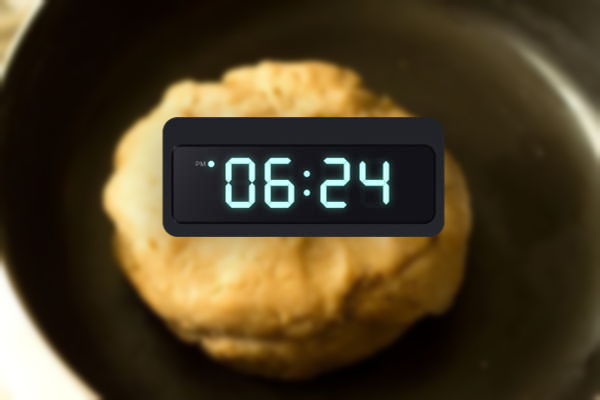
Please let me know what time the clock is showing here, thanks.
6:24
